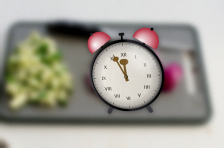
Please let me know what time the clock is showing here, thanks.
11:56
